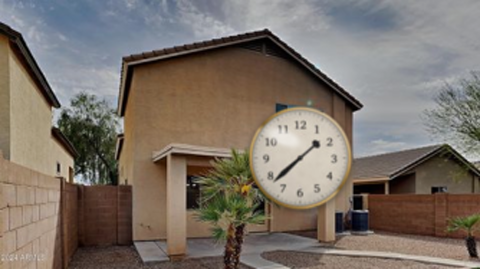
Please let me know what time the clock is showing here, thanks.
1:38
